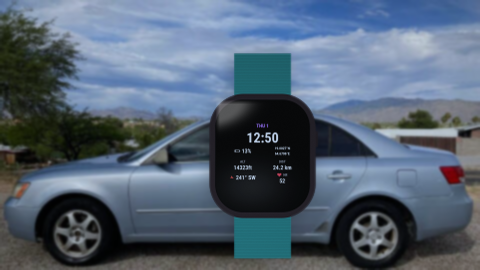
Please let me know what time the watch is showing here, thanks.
12:50
